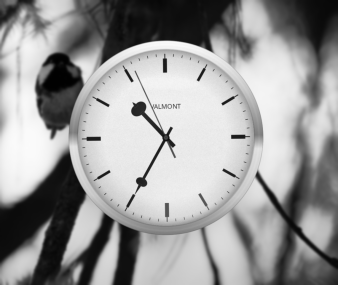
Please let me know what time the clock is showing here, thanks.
10:34:56
